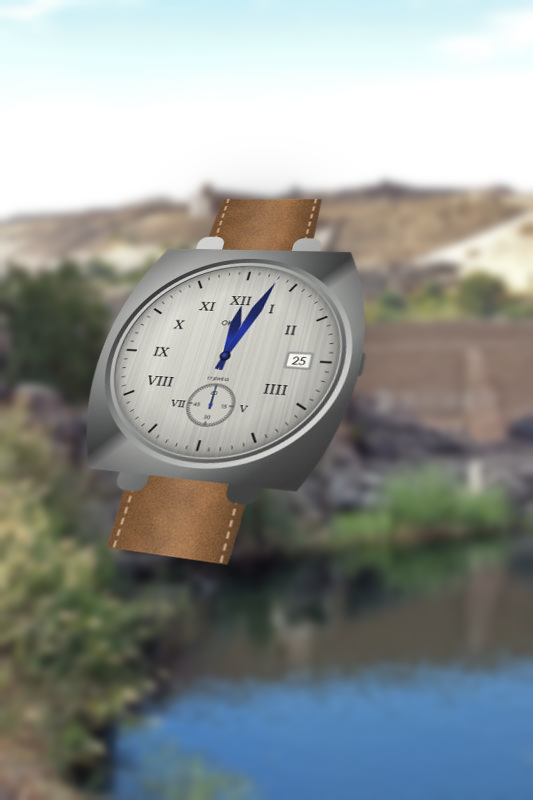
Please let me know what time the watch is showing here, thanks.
12:03
